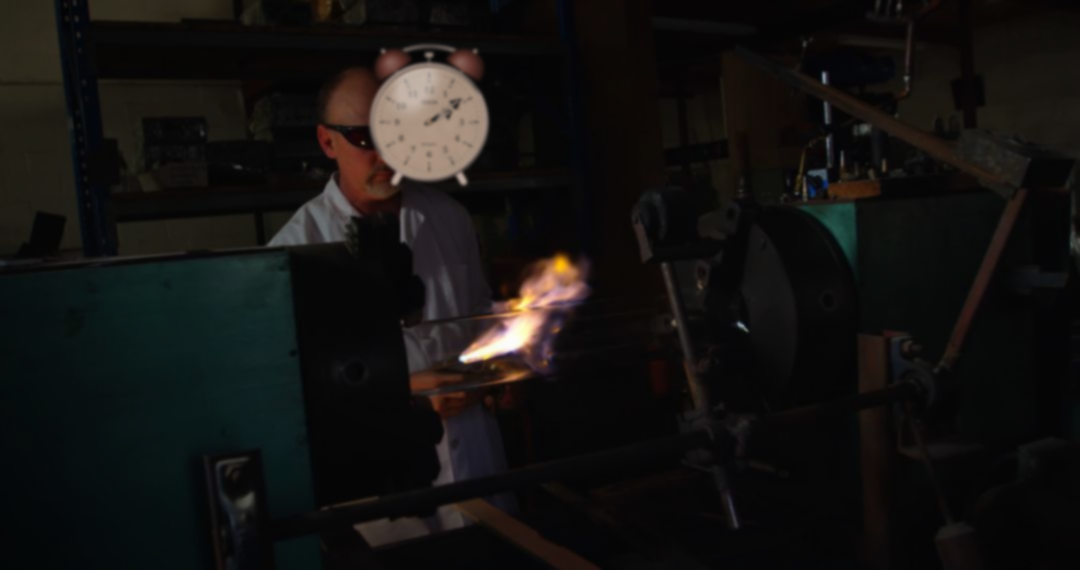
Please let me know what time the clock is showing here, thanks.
2:09
